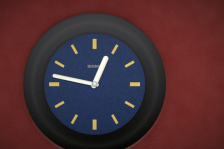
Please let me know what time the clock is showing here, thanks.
12:47
